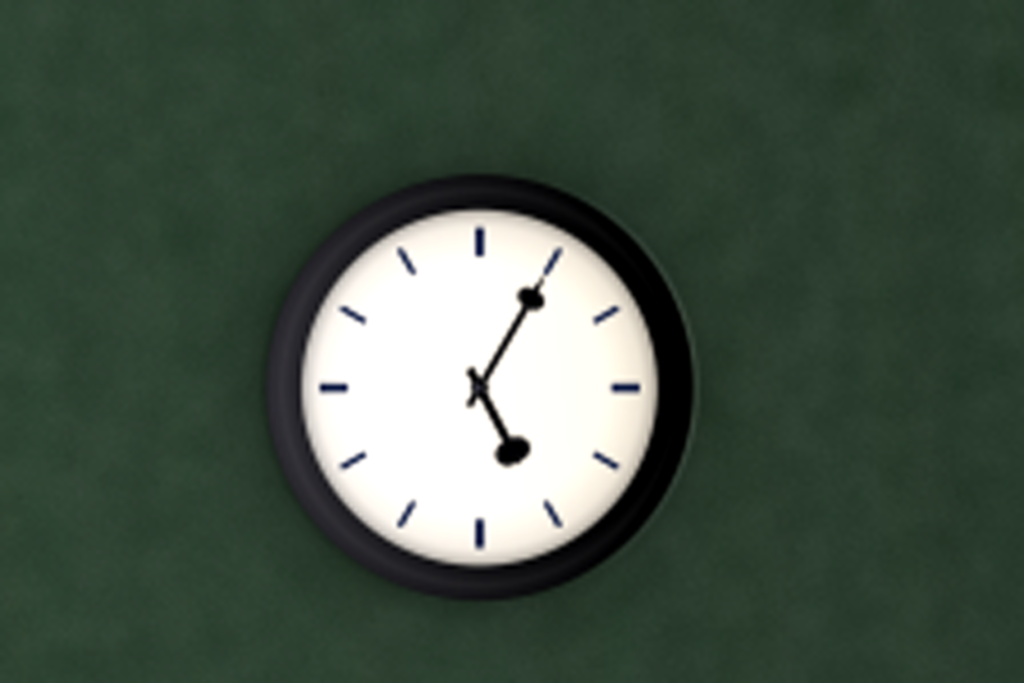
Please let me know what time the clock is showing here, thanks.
5:05
